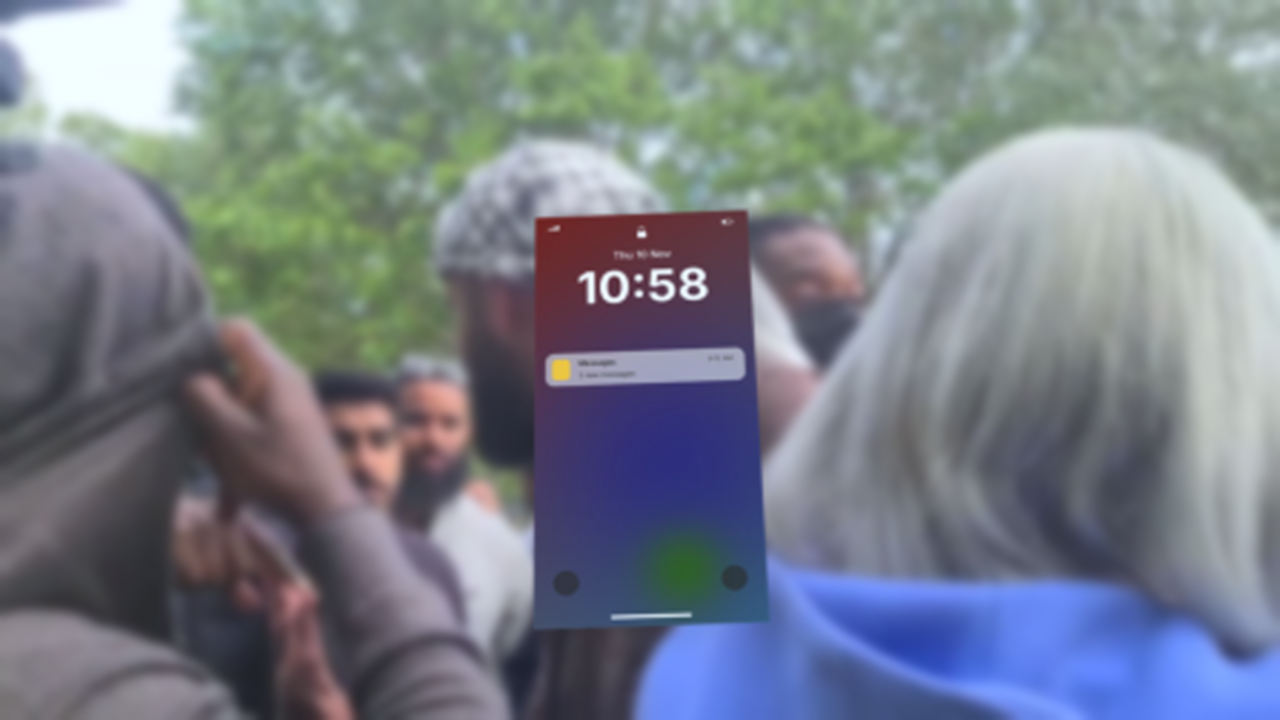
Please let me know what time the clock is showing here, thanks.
10:58
